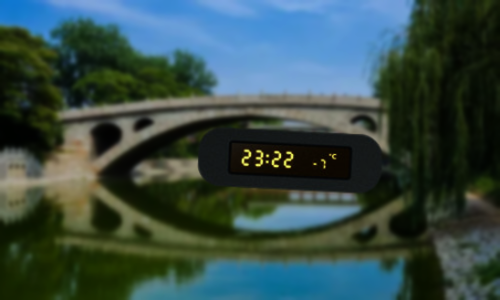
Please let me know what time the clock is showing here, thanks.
23:22
